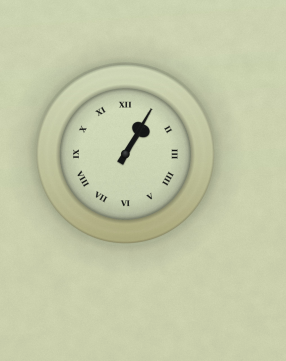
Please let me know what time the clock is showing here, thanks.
1:05
